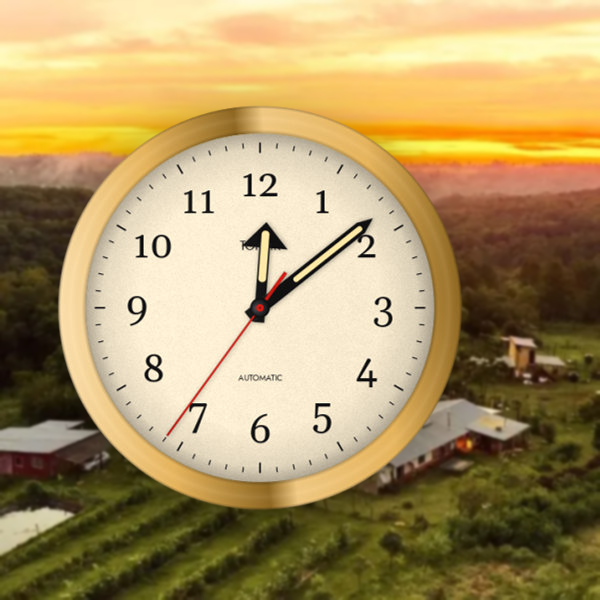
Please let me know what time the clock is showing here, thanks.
12:08:36
